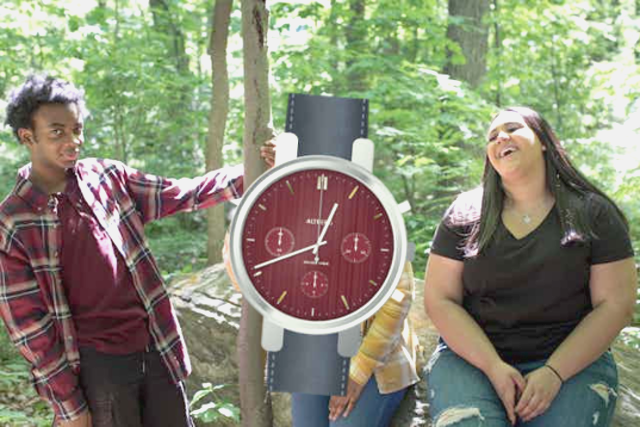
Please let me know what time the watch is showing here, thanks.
12:41
